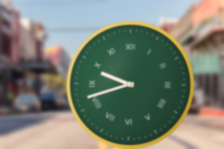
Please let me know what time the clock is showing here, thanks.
9:42
